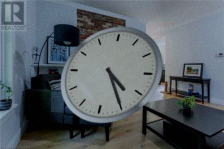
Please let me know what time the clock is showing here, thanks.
4:25
